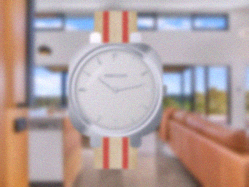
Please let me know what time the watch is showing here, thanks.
10:13
